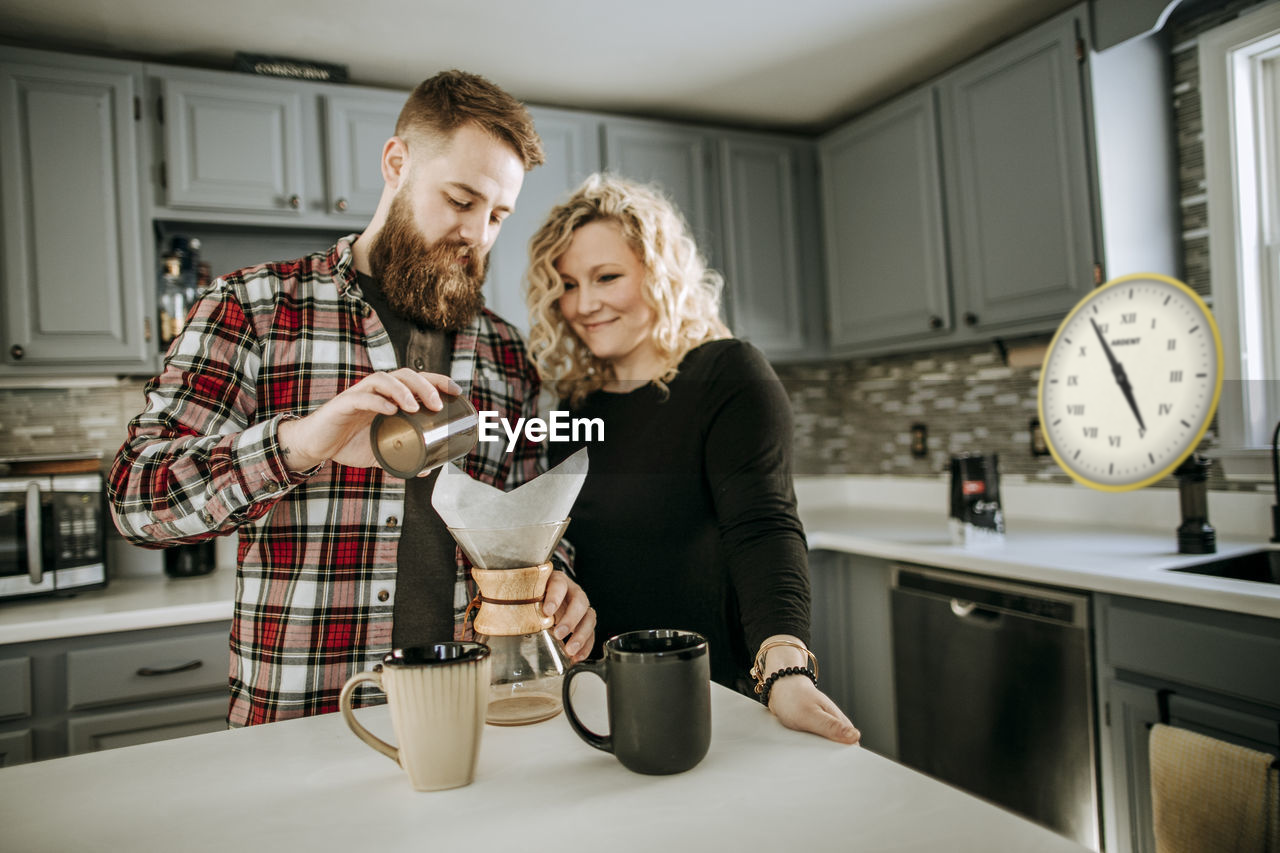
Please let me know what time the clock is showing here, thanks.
4:54
